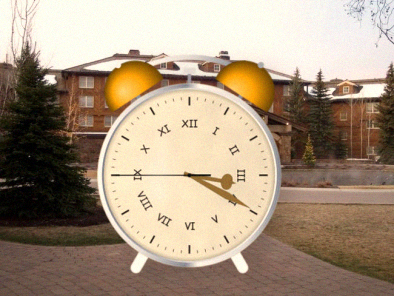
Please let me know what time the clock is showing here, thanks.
3:19:45
